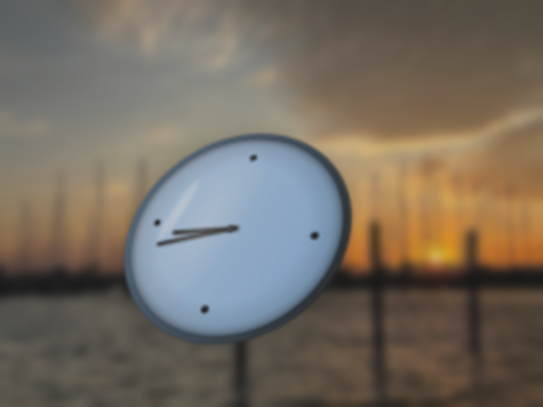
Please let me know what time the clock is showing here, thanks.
8:42
